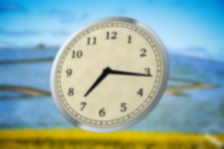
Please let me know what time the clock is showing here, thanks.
7:16
